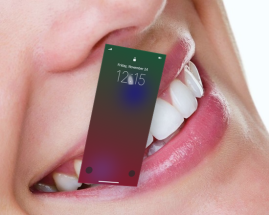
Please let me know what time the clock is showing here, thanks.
12:15
